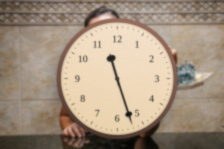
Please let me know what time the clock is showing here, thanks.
11:27
